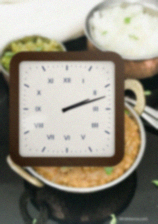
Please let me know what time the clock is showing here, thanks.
2:12
